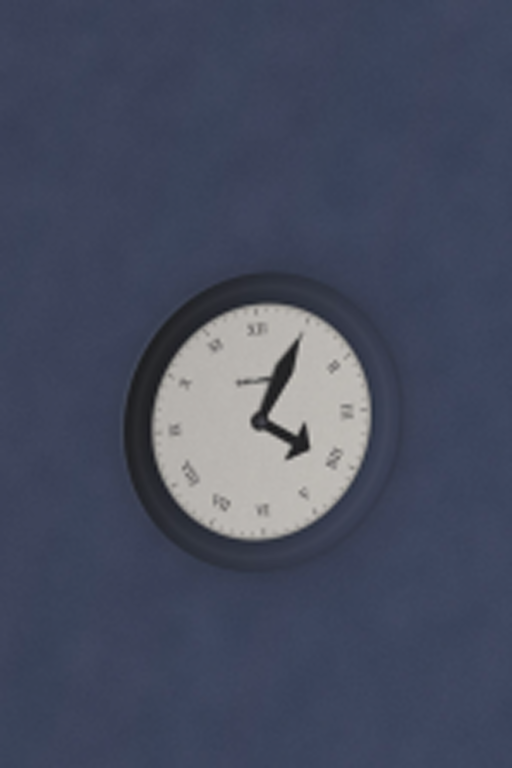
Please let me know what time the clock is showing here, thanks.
4:05
